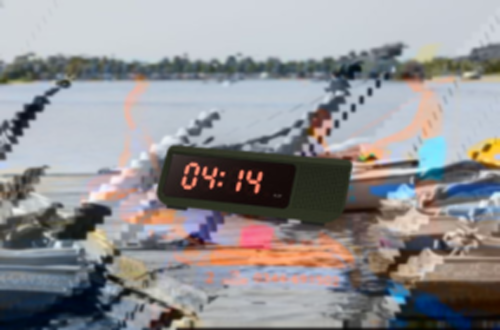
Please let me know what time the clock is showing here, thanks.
4:14
